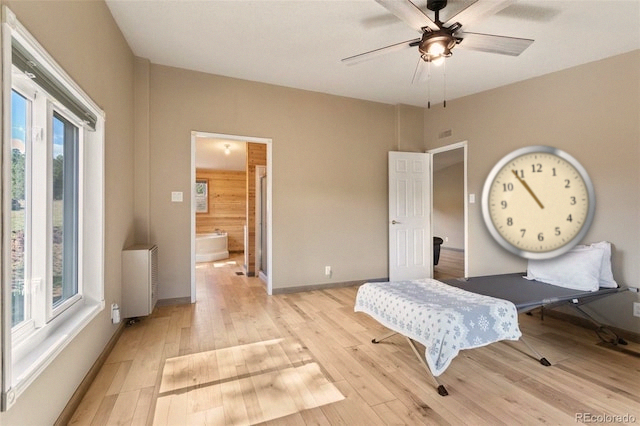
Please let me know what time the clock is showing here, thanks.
10:54
